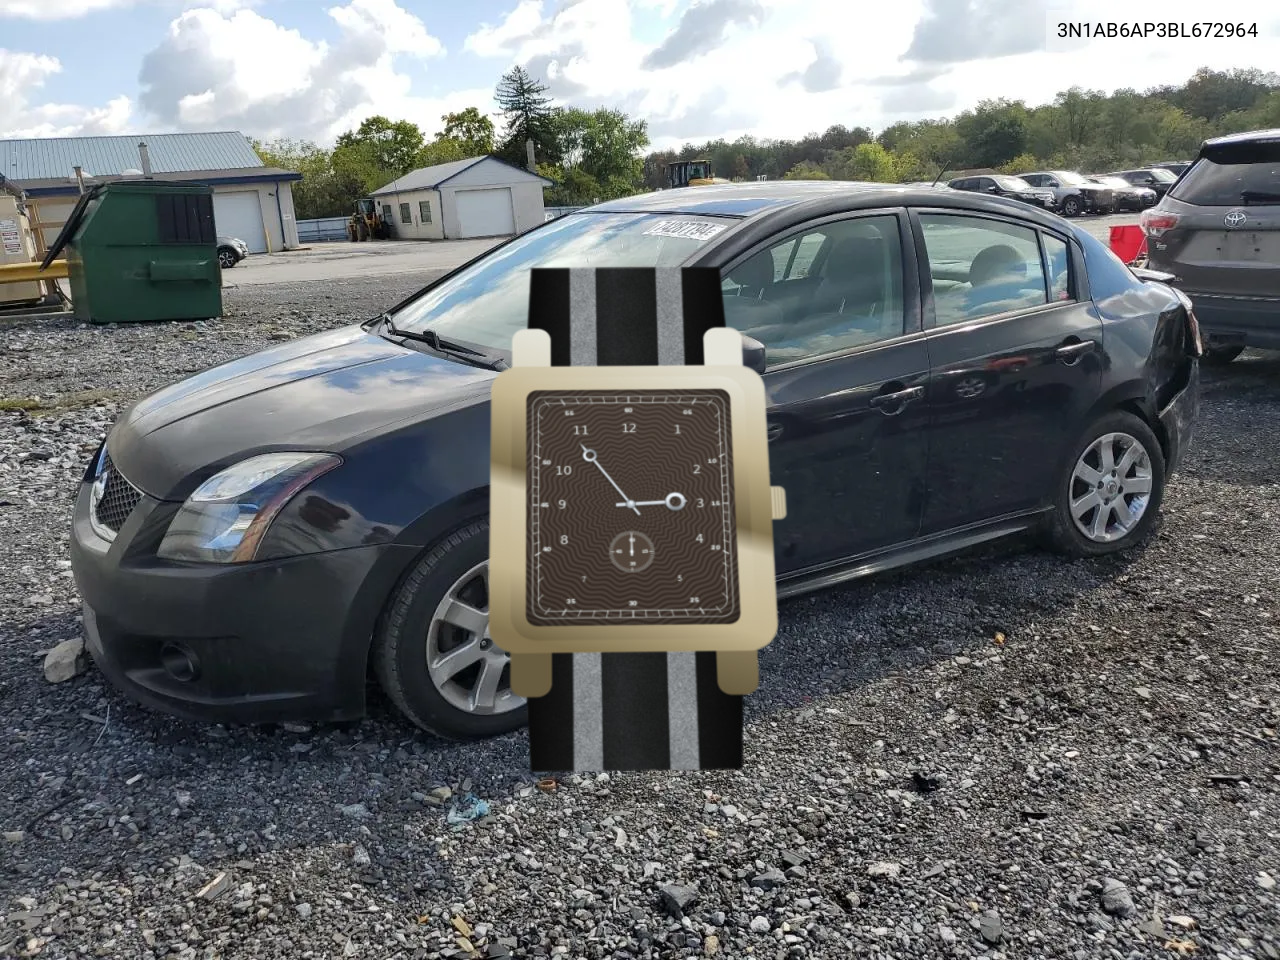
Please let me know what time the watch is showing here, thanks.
2:54
